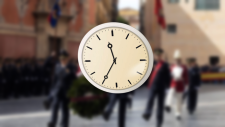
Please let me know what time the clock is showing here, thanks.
11:35
